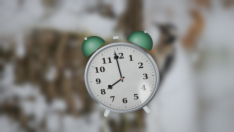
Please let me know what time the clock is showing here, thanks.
7:59
